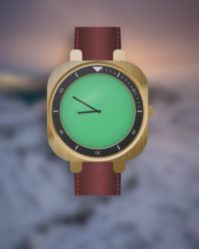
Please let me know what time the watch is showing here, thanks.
8:50
